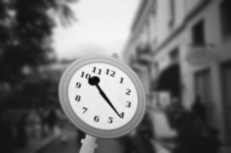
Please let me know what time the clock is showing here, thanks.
10:21
